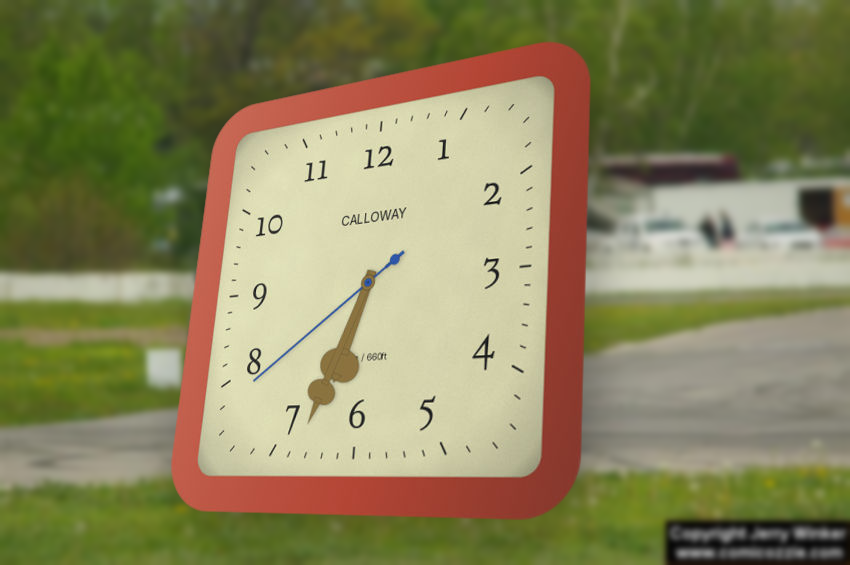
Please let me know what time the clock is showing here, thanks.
6:33:39
